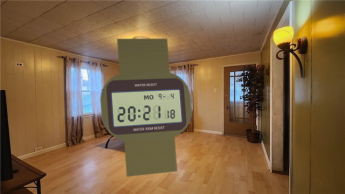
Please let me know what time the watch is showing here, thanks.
20:21:18
